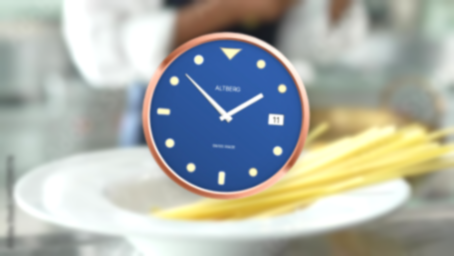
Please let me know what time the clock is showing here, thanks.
1:52
